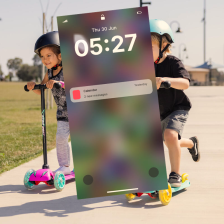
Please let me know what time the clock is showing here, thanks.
5:27
